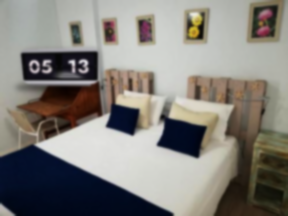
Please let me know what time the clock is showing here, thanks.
5:13
